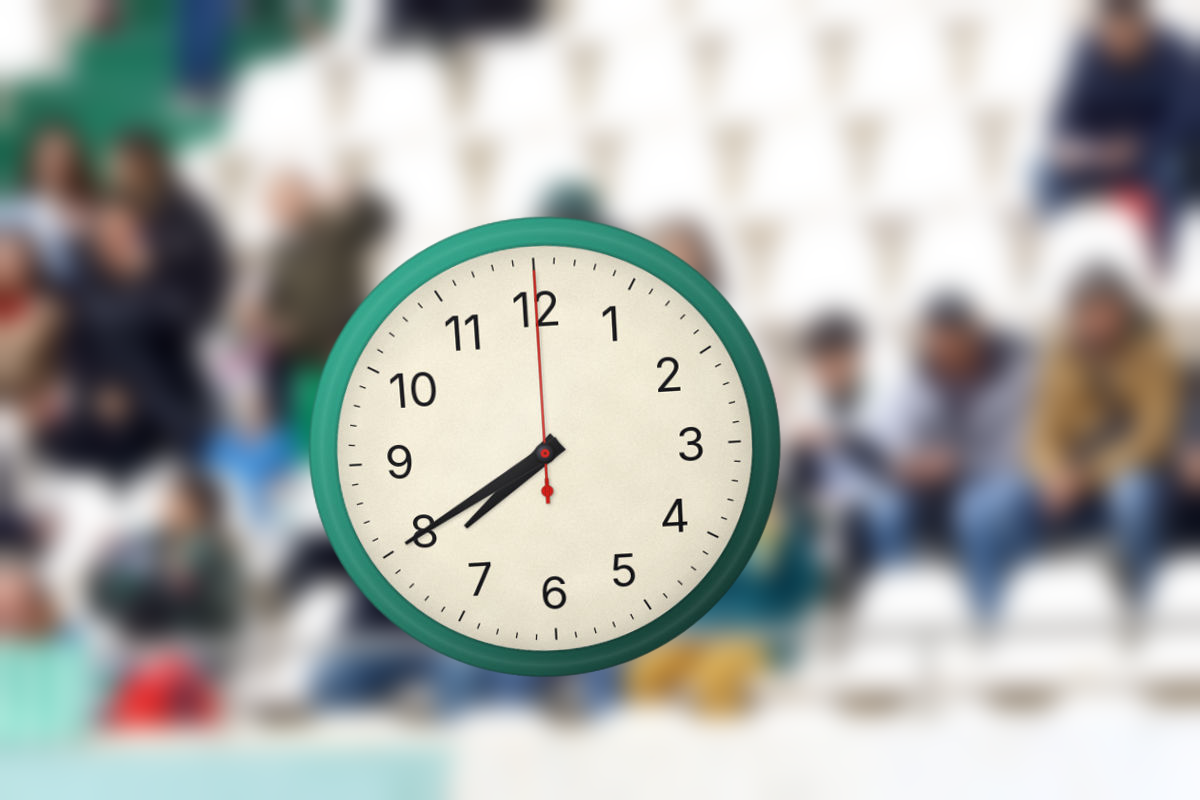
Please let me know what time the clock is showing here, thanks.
7:40:00
